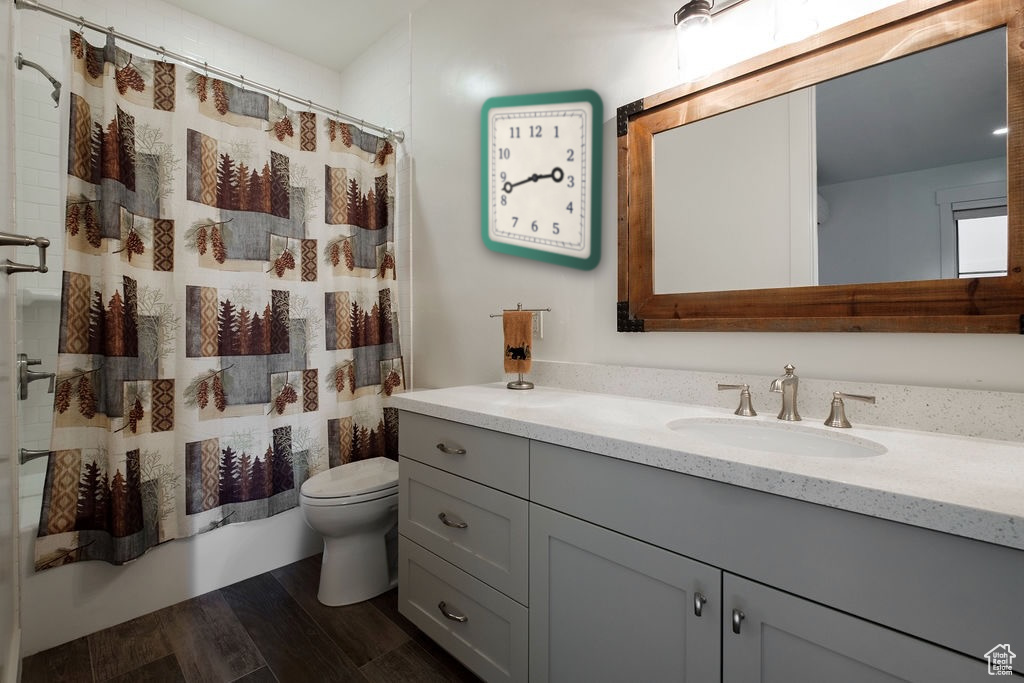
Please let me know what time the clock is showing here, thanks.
2:42
